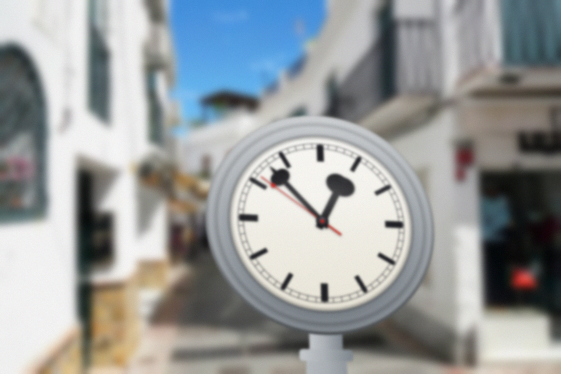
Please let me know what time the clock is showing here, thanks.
12:52:51
